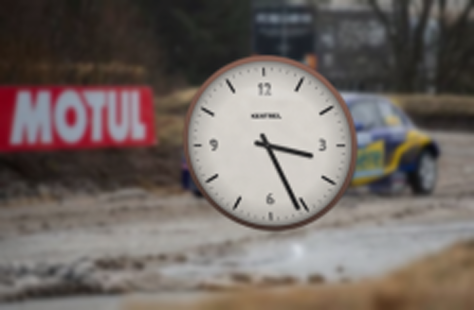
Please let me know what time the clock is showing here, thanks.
3:26
